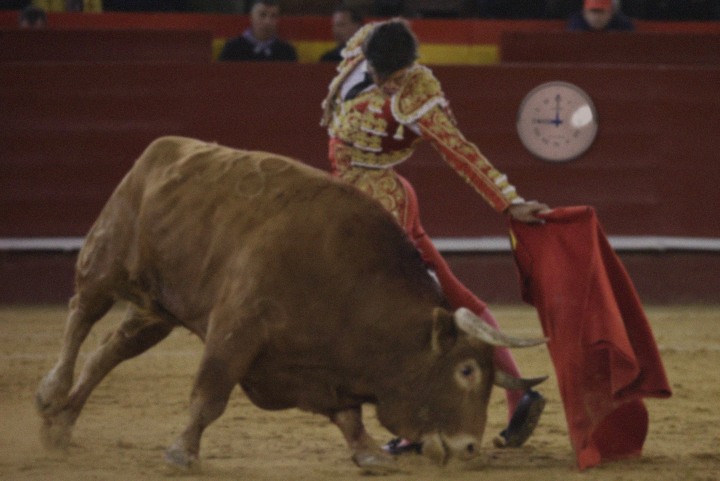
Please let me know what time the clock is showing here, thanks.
9:00
